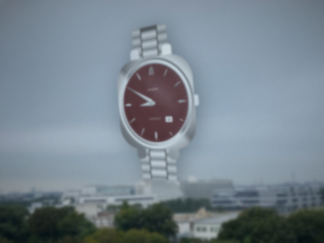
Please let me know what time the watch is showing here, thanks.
8:50
